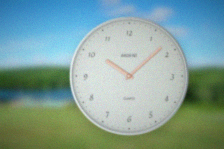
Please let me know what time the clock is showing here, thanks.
10:08
